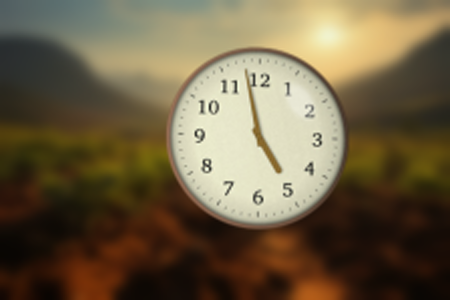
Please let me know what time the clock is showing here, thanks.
4:58
